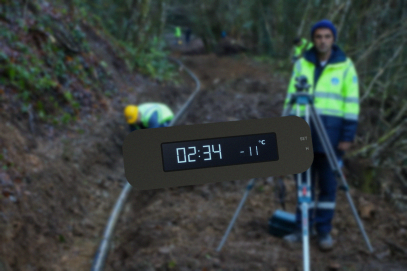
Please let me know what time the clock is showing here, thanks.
2:34
